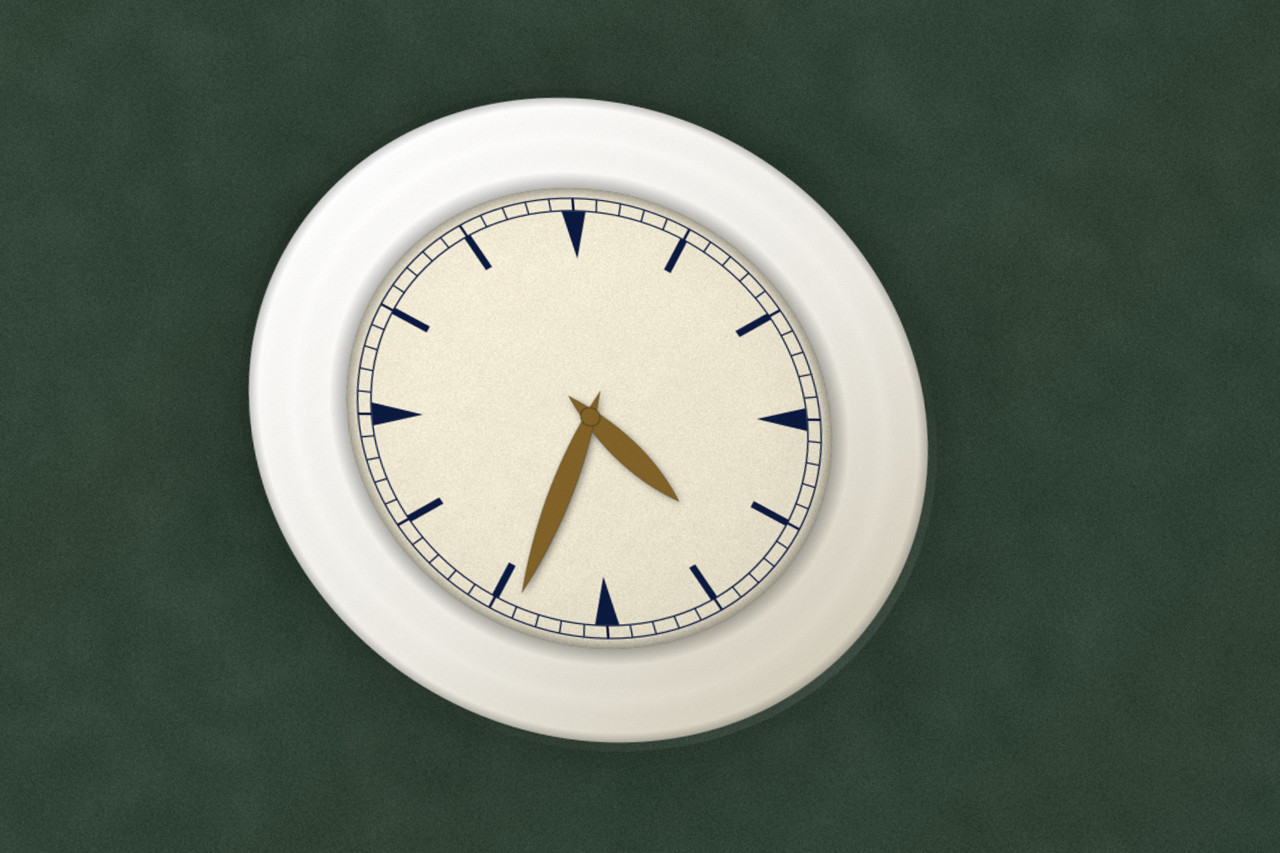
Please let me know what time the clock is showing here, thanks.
4:34
